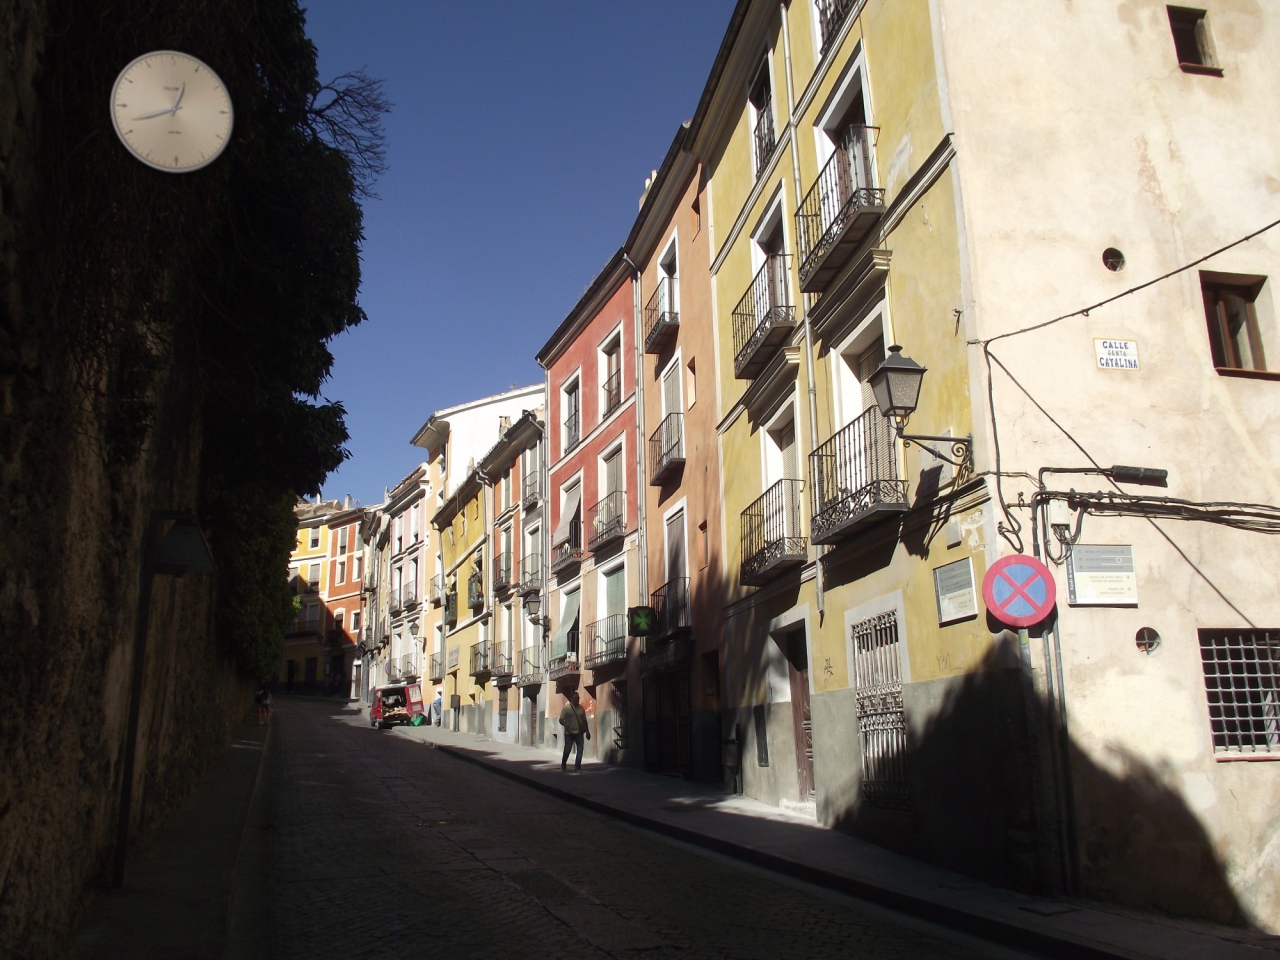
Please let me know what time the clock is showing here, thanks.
12:42
